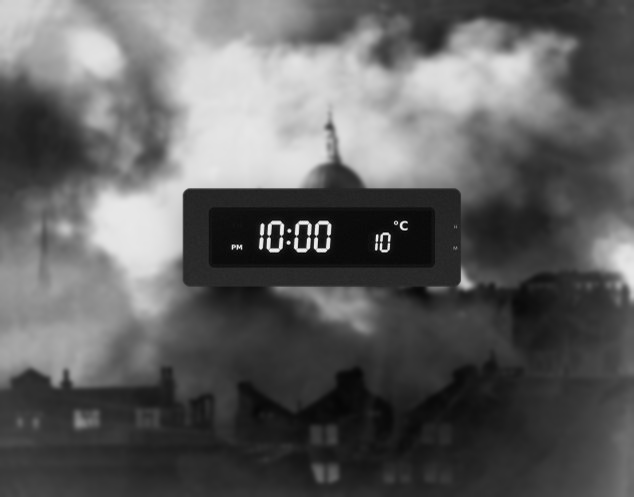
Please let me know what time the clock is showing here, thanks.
10:00
